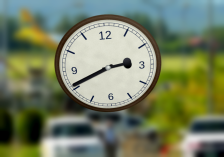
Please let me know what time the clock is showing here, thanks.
2:41
